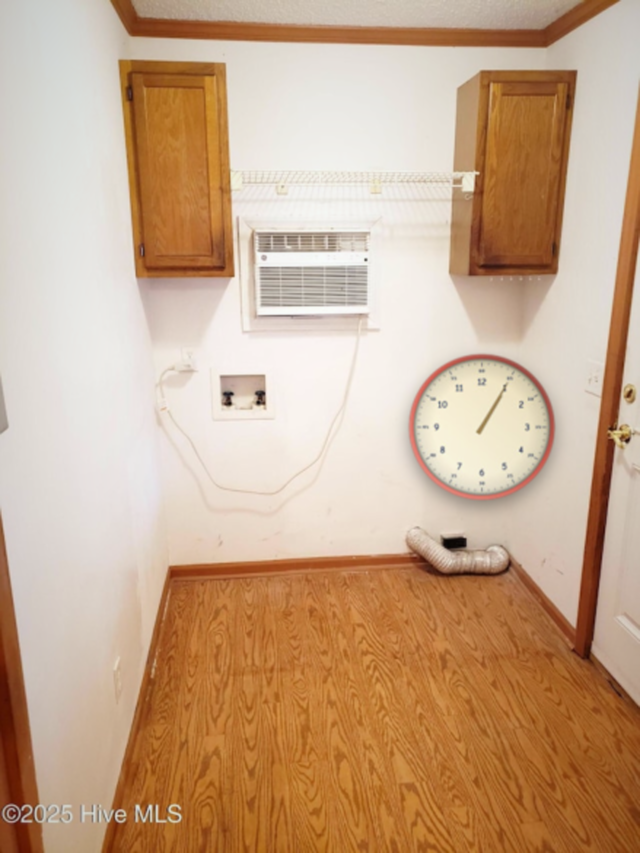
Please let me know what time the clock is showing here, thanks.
1:05
